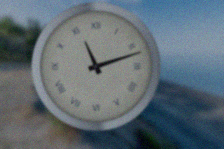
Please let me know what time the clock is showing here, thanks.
11:12
